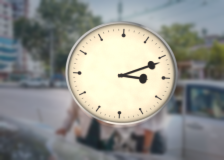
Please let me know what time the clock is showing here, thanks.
3:11
